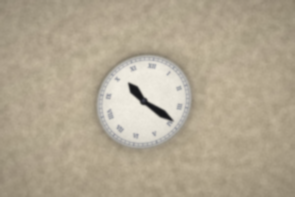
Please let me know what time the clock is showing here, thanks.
10:19
